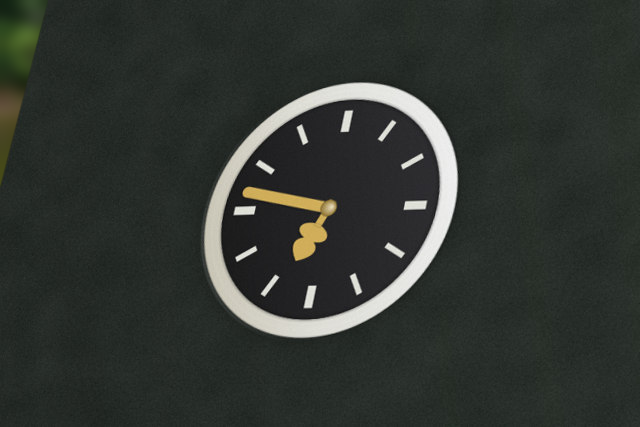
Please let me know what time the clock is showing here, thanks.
6:47
